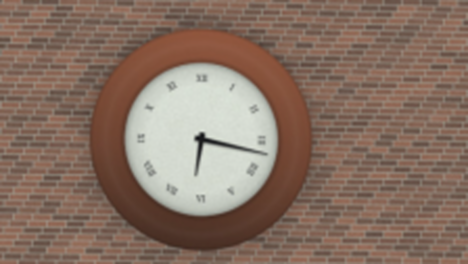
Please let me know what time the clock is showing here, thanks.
6:17
